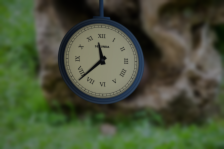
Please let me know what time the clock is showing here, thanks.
11:38
